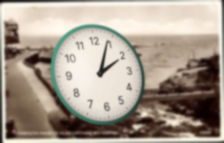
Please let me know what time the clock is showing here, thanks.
2:04
